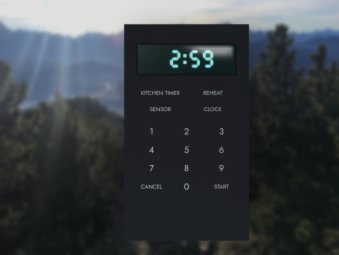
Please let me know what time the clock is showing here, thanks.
2:59
